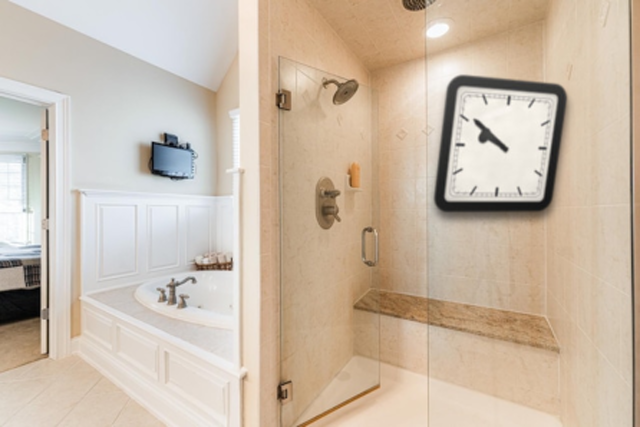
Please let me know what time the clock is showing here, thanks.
9:51
